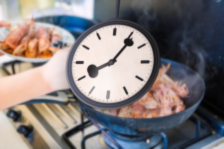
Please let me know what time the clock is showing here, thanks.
8:06
